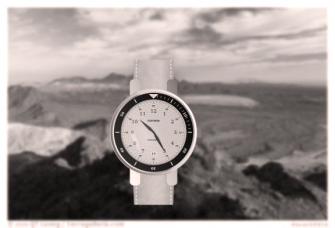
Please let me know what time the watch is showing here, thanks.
10:25
